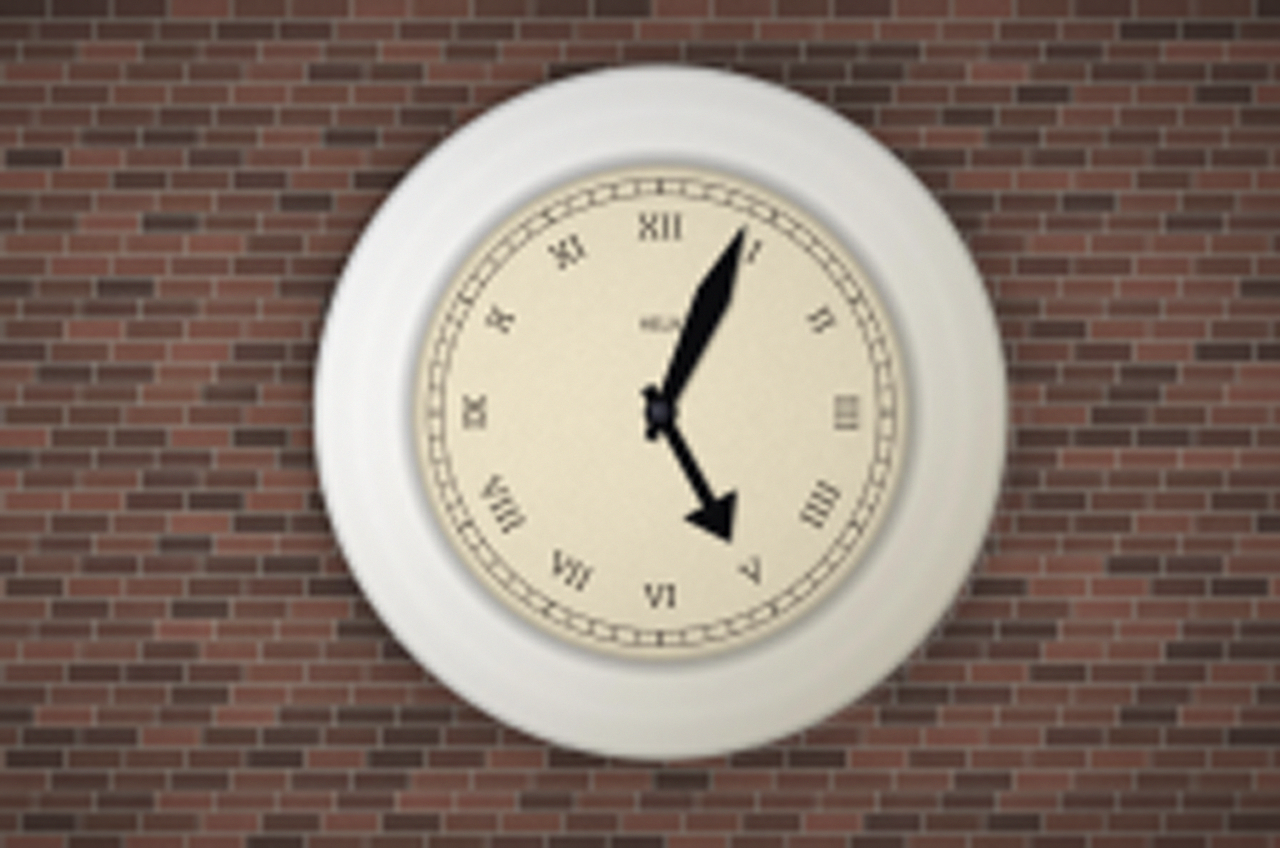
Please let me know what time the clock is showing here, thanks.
5:04
